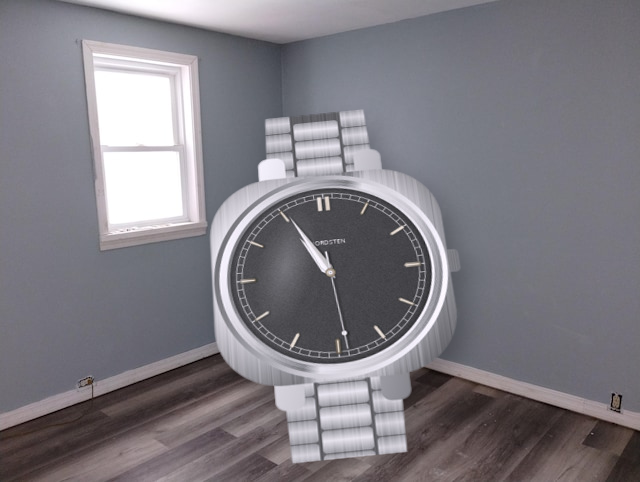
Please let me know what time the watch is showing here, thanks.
10:55:29
